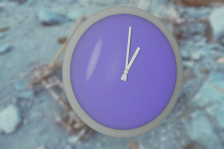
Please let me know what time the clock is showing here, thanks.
1:01
